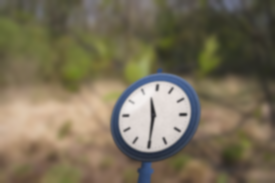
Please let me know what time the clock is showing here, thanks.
11:30
